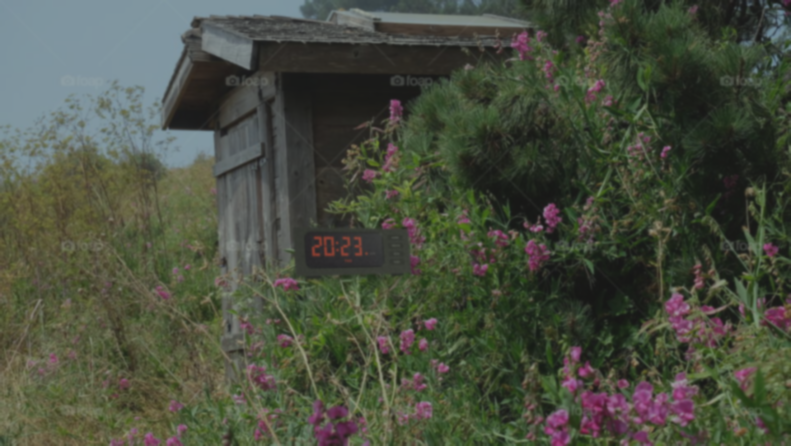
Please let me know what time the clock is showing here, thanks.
20:23
